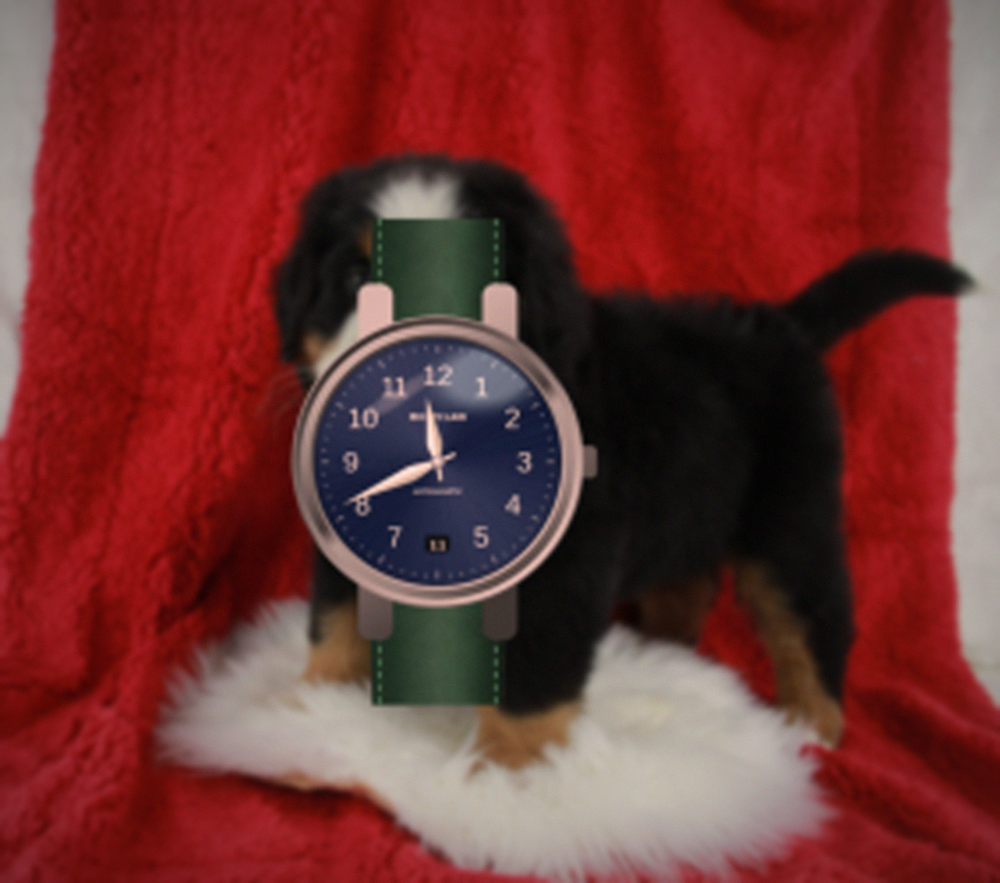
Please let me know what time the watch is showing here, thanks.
11:41
